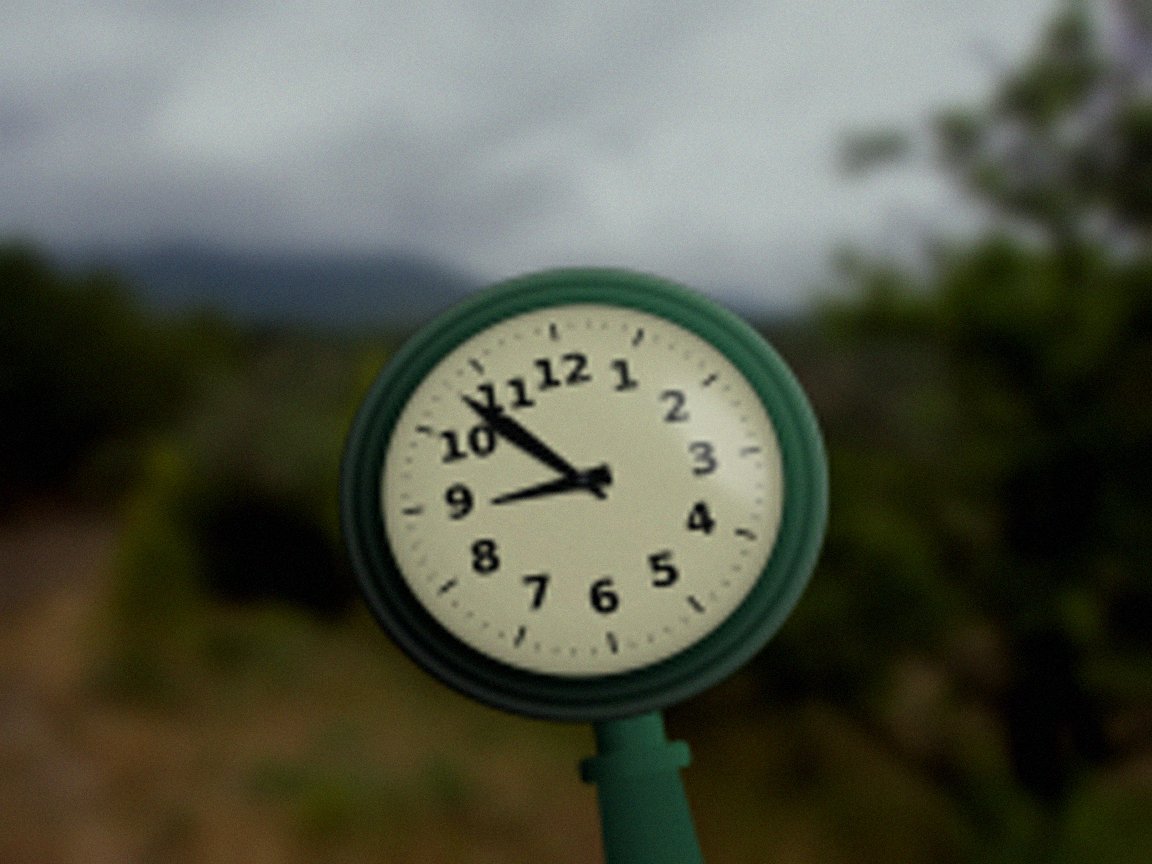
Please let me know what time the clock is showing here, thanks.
8:53
